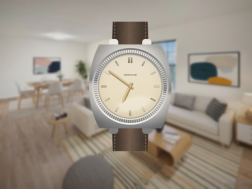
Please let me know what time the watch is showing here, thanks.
6:51
